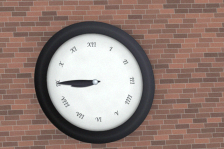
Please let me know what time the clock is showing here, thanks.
8:45
